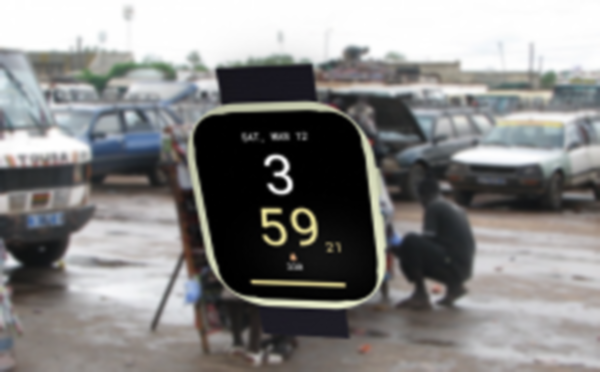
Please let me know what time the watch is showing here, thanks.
3:59
